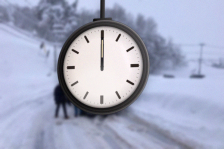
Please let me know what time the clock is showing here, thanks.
12:00
